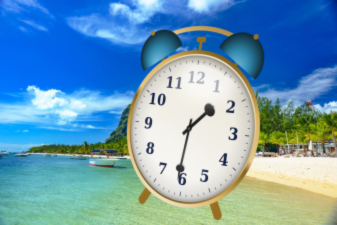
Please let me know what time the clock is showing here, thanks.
1:31
